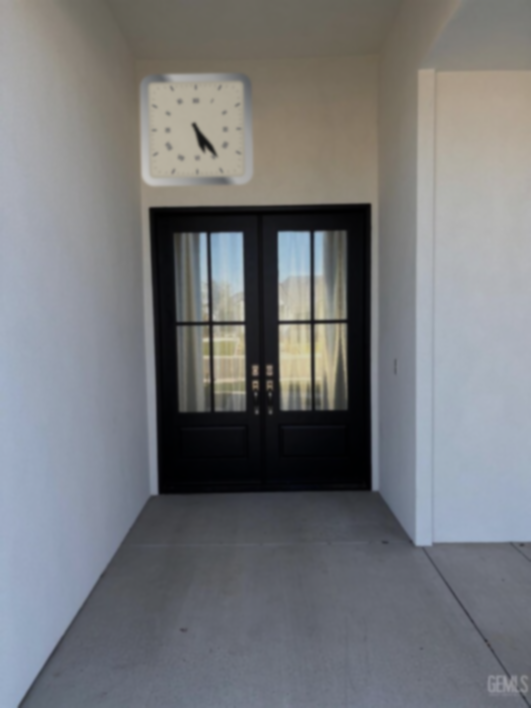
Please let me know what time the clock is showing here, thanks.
5:24
